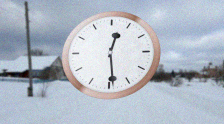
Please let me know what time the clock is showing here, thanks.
12:29
